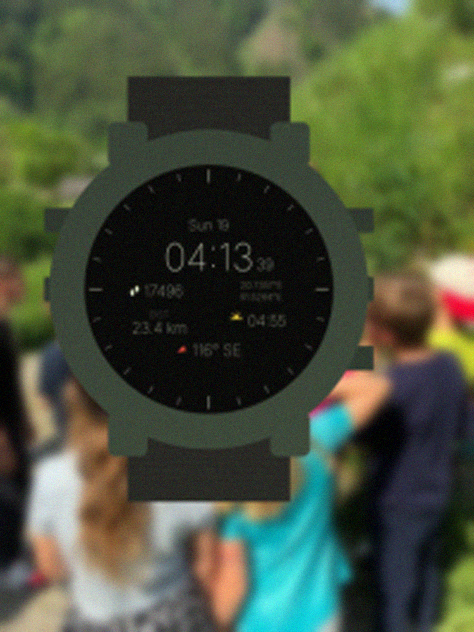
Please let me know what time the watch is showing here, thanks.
4:13
